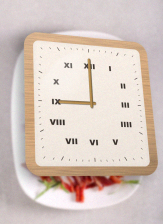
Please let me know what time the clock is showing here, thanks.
9:00
